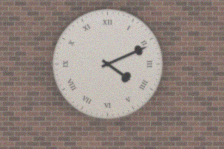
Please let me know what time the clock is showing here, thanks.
4:11
